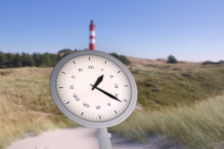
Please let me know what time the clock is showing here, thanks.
1:21
